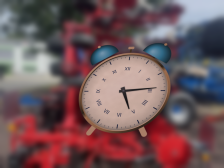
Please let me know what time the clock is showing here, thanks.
5:14
